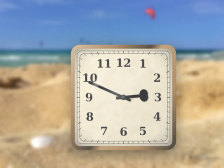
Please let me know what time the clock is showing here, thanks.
2:49
